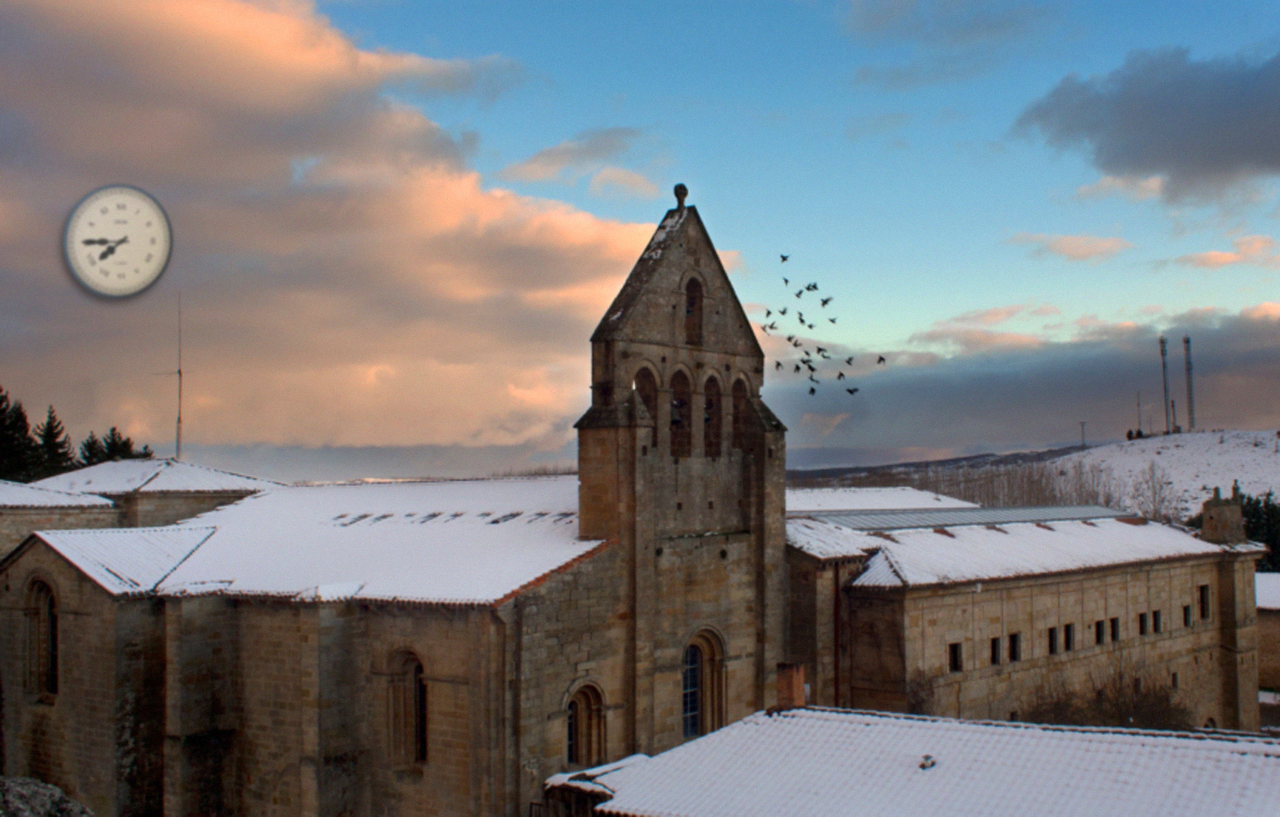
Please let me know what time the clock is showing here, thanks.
7:45
